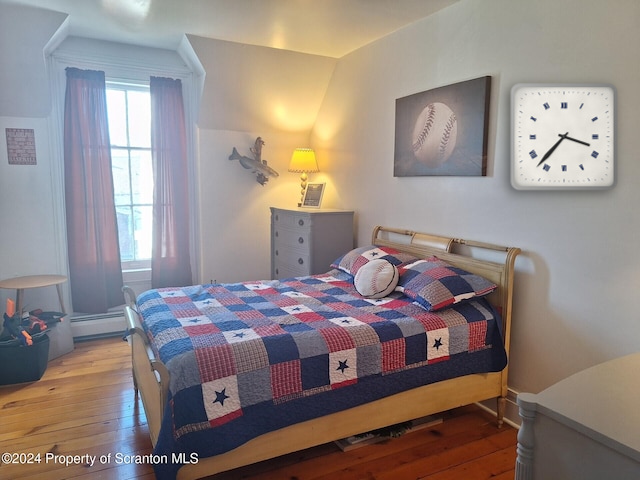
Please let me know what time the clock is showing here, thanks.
3:37
